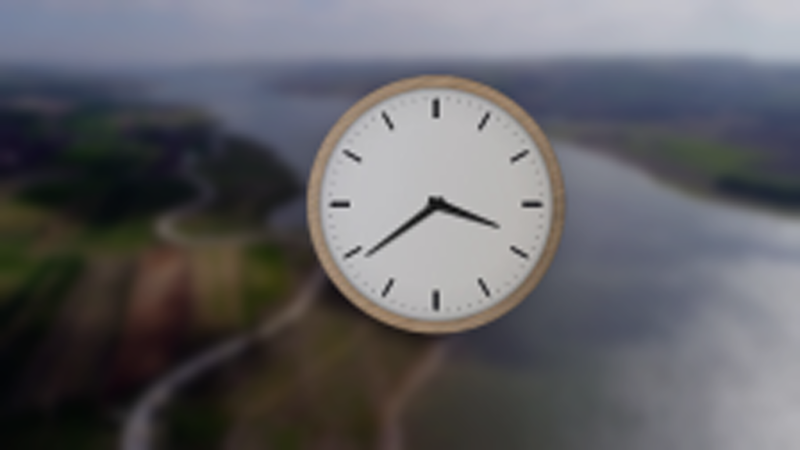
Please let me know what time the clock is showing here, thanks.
3:39
